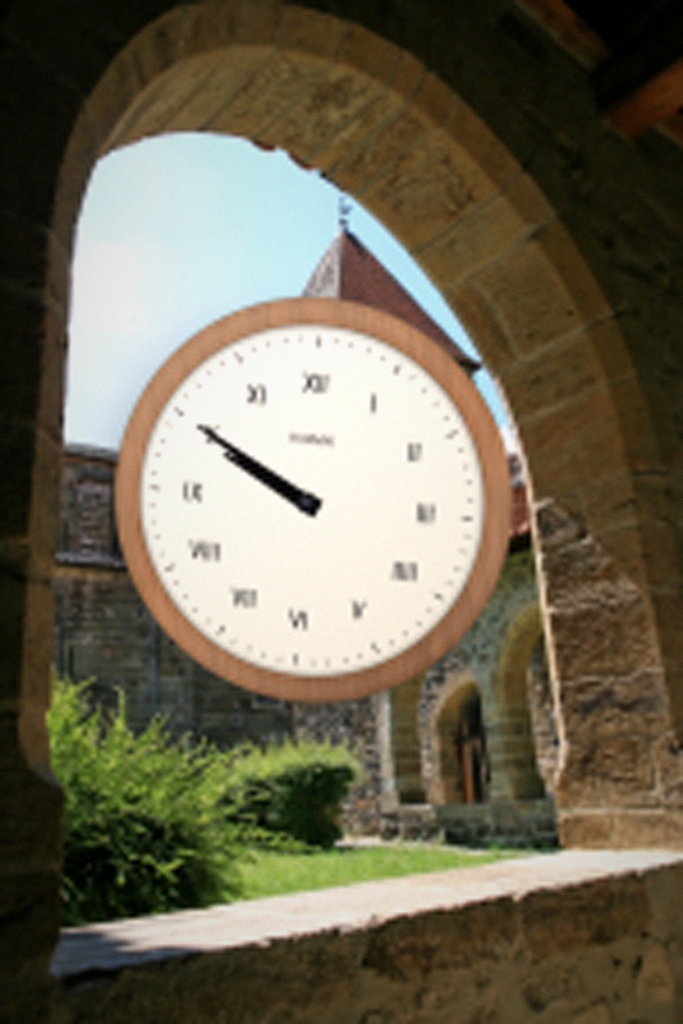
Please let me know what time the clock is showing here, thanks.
9:50
